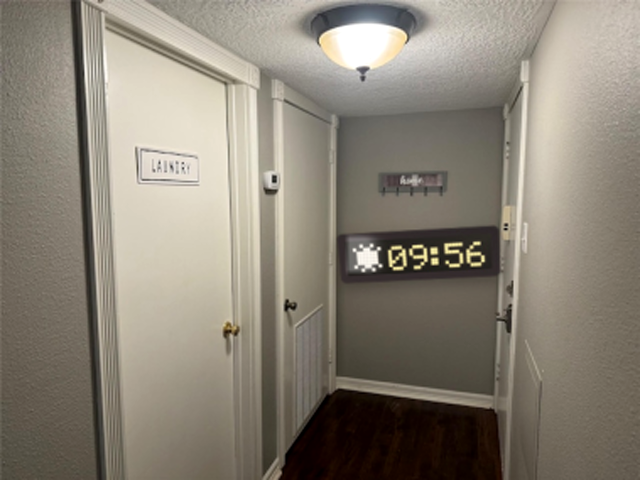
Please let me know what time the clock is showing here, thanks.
9:56
